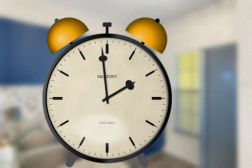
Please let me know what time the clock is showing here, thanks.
1:59
